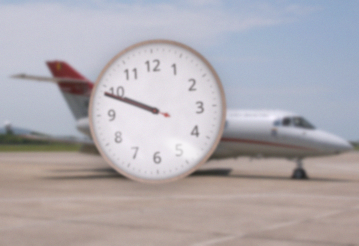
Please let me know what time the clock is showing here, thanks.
9:48:49
